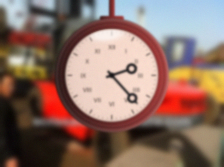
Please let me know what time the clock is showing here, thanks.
2:23
